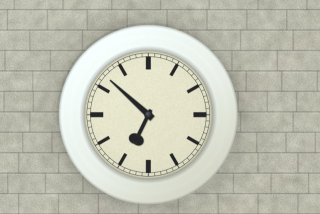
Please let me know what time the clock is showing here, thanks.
6:52
